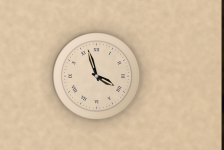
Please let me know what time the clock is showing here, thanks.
3:57
